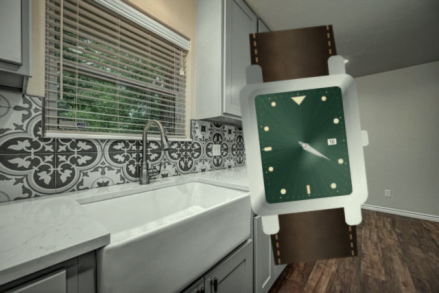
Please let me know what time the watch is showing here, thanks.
4:21
